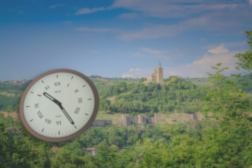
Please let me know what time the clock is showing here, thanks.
10:25
